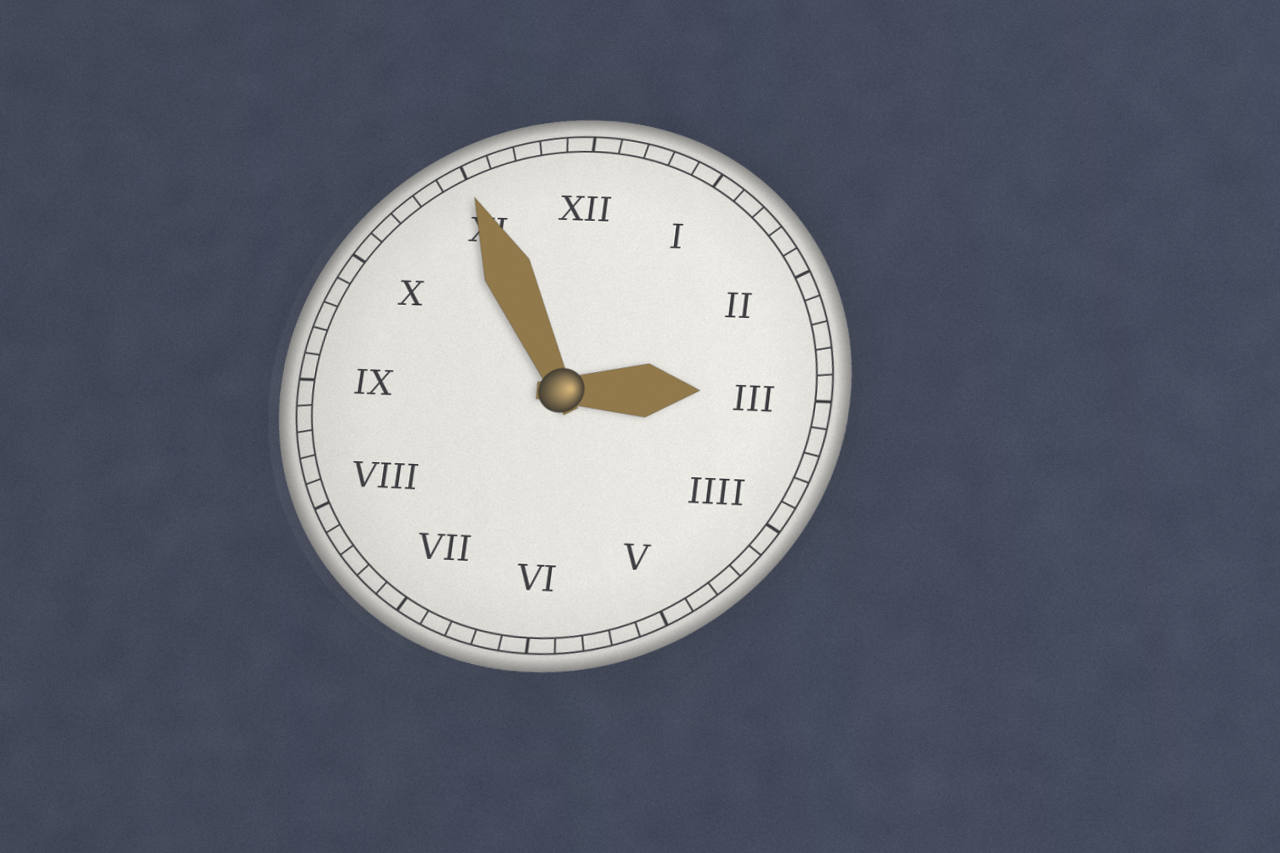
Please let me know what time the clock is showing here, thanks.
2:55
